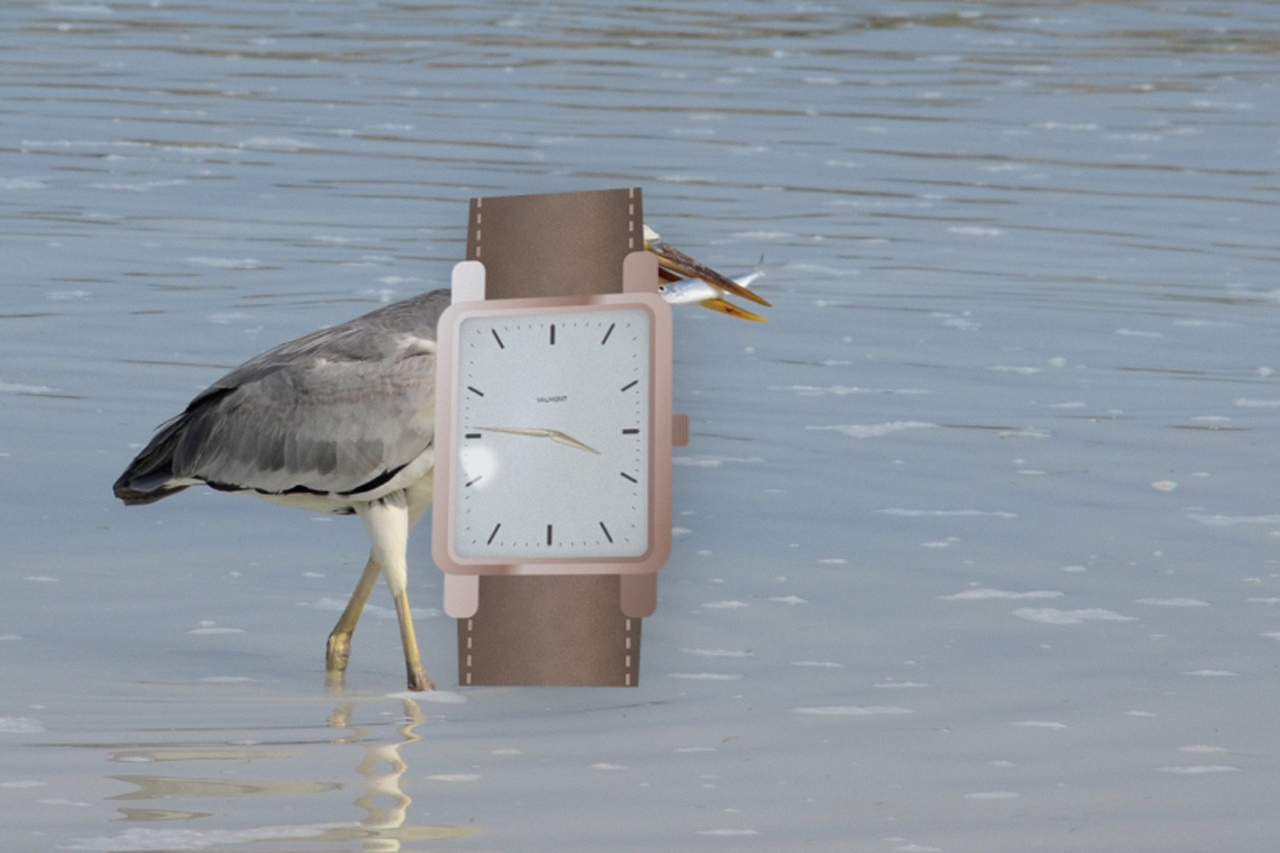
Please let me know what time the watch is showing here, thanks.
3:46
